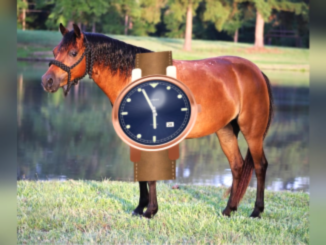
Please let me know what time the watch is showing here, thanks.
5:56
